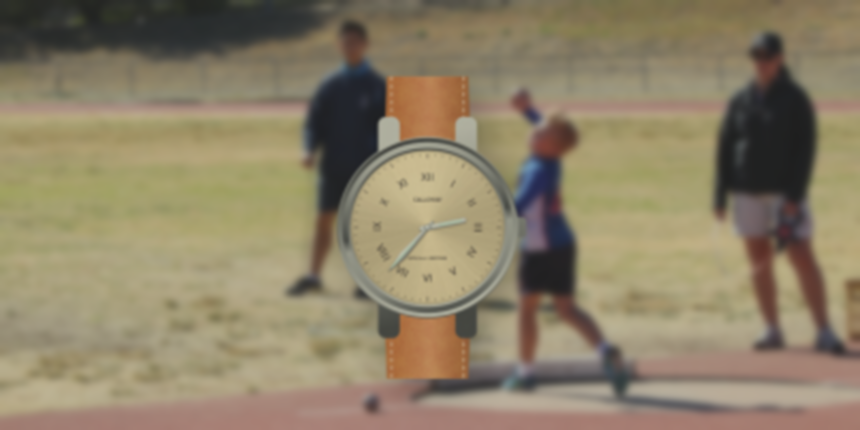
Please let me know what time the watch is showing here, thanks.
2:37
